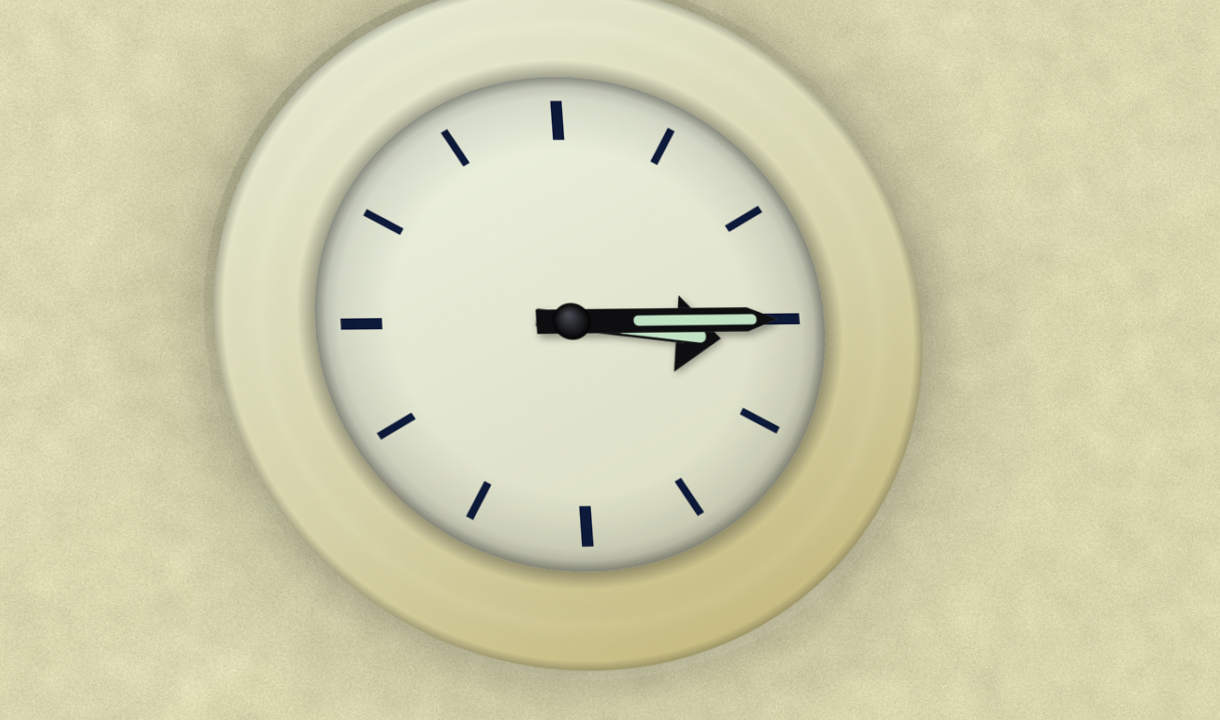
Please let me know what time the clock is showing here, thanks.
3:15
